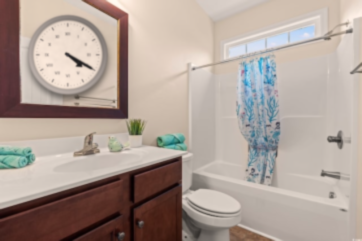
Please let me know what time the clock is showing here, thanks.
4:20
